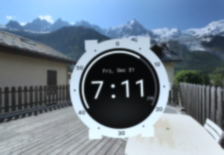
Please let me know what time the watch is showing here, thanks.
7:11
